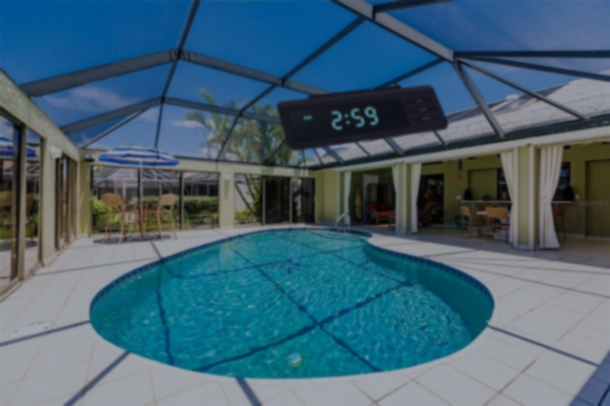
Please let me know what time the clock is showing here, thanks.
2:59
